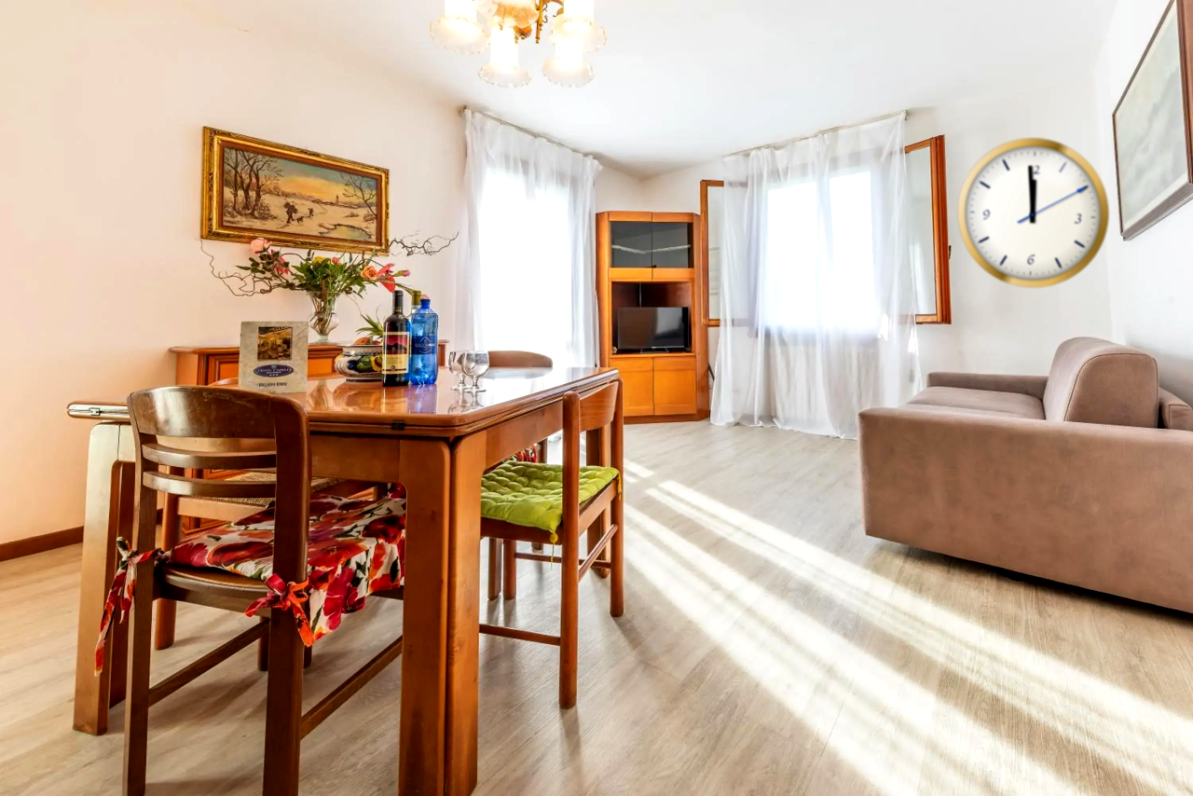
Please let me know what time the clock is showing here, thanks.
11:59:10
